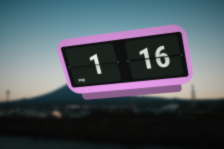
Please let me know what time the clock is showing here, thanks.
1:16
